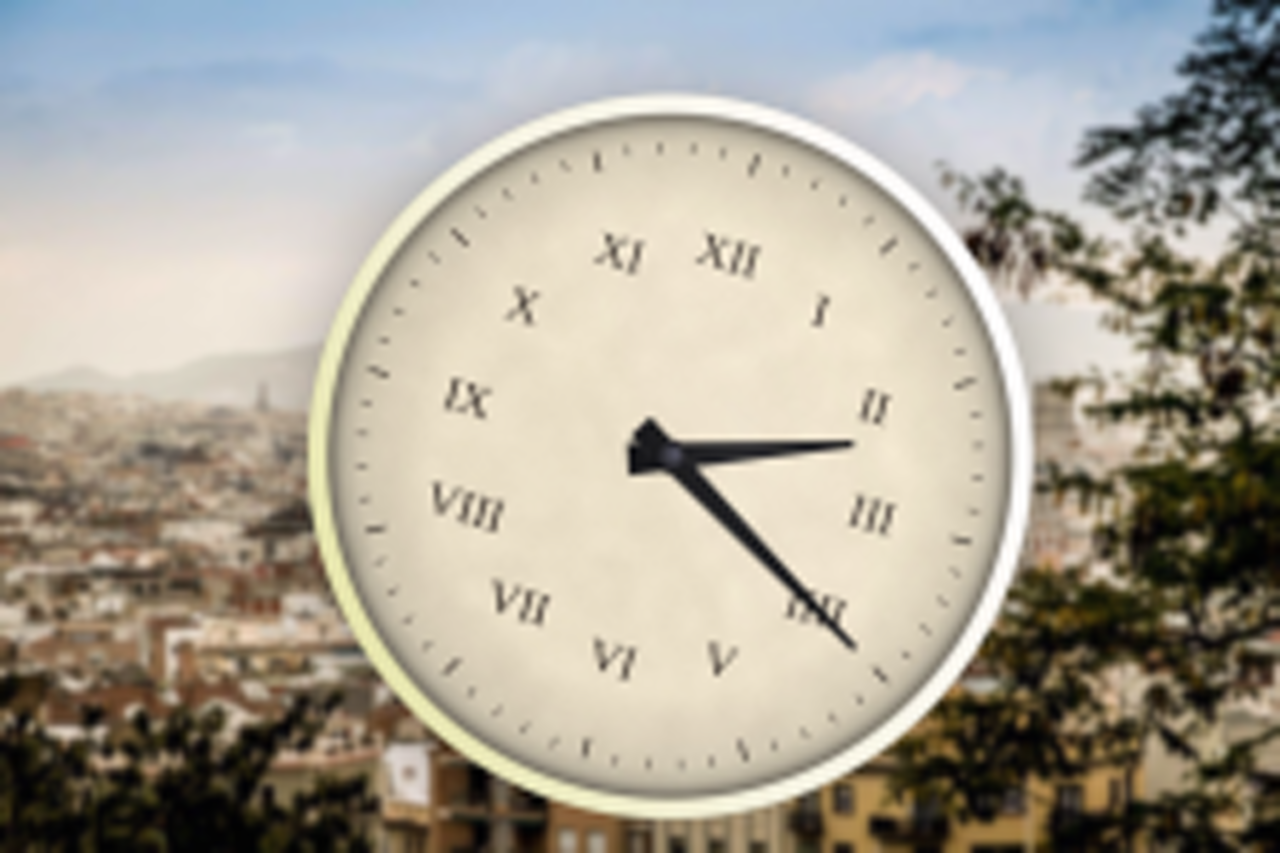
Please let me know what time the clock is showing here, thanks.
2:20
